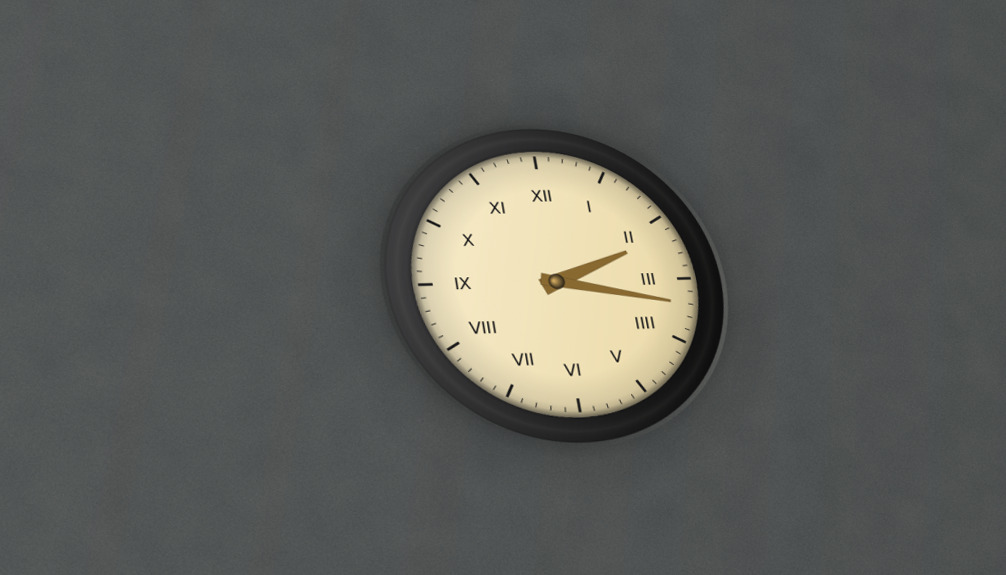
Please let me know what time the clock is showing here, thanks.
2:17
